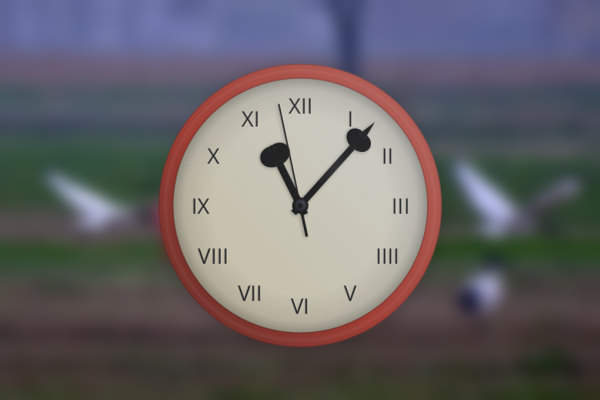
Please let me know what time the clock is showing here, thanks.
11:06:58
